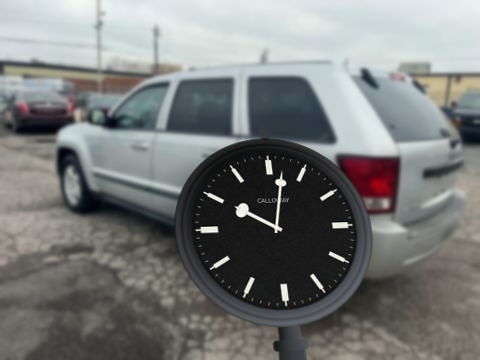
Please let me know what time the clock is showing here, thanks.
10:02
